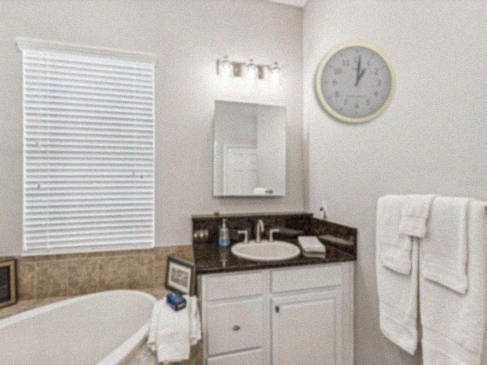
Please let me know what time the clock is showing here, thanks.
1:01
